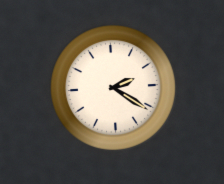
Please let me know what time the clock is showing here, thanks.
2:21
